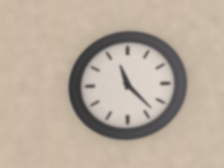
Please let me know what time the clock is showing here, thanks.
11:23
